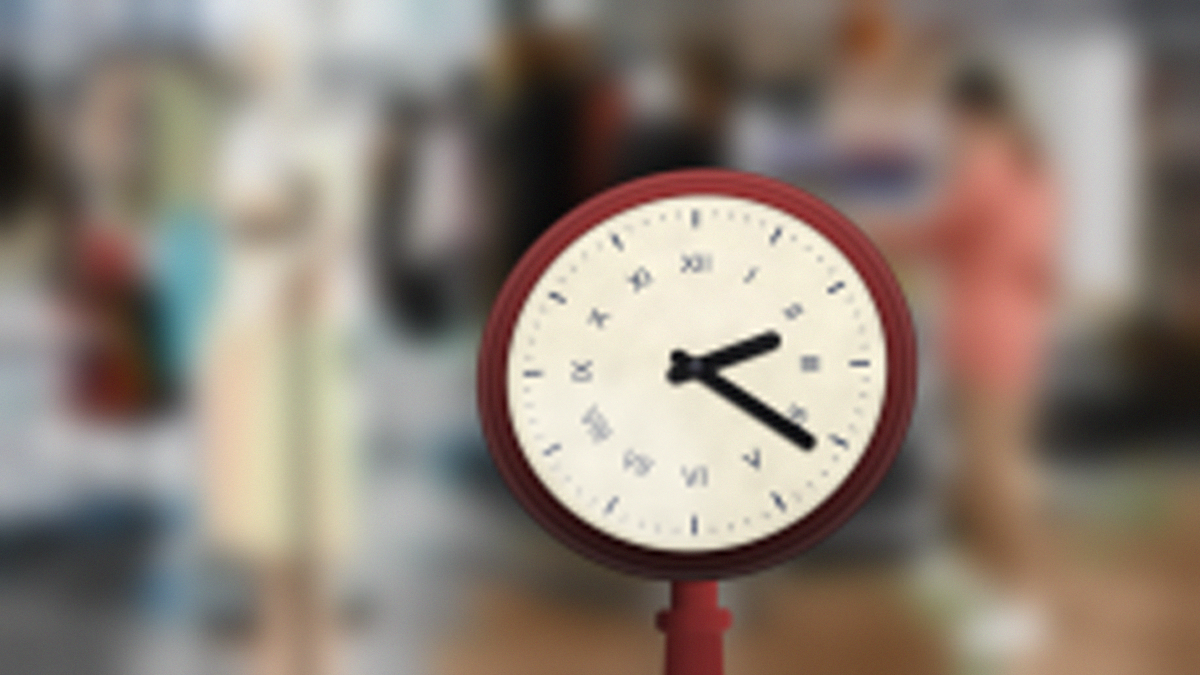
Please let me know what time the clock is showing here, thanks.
2:21
